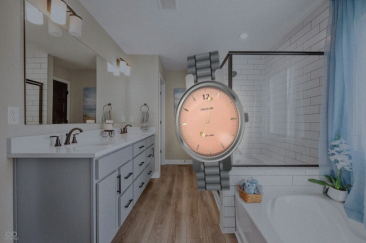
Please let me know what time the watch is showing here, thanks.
7:02
